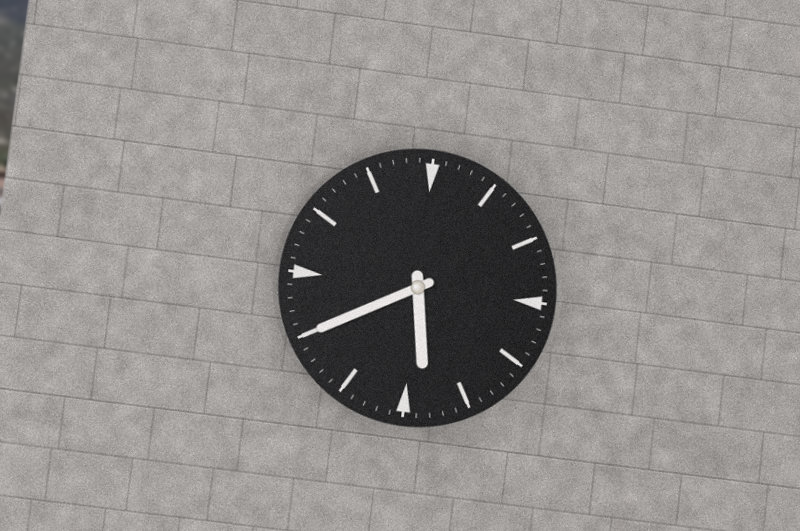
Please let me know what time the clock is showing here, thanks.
5:40
